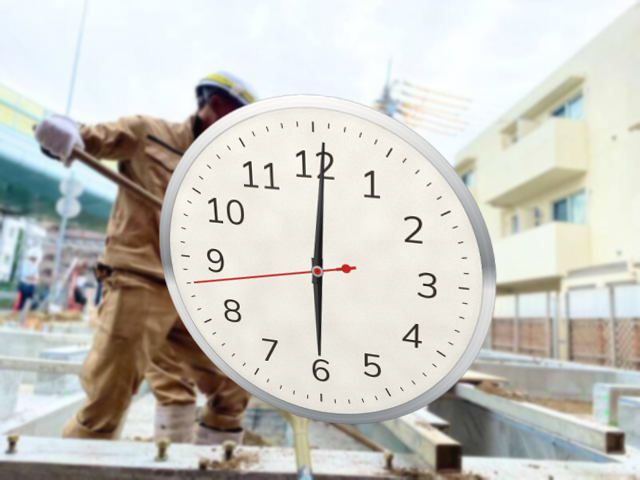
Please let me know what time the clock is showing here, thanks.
6:00:43
